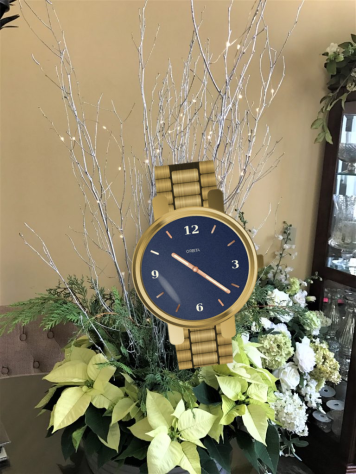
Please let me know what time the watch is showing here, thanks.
10:22
